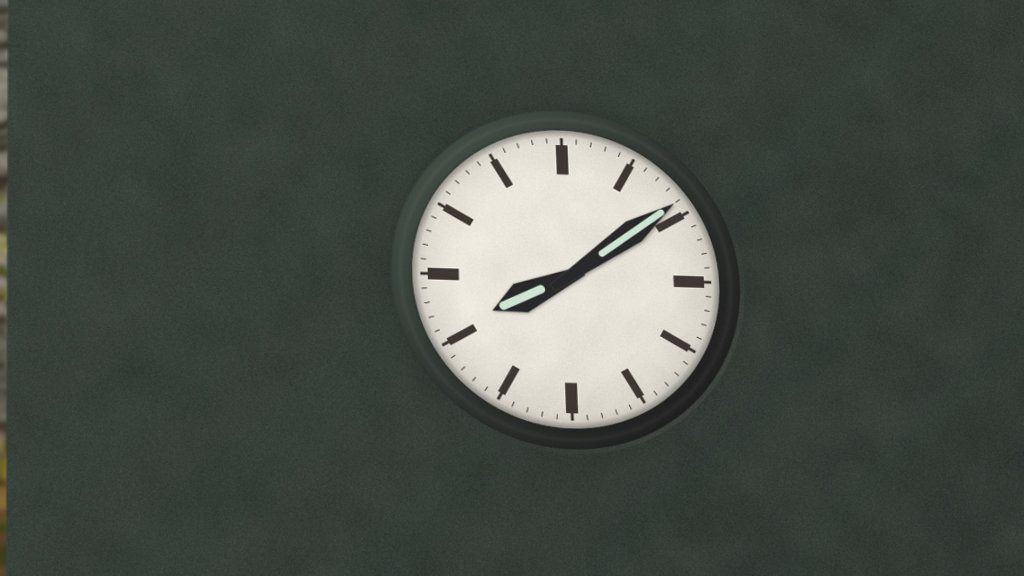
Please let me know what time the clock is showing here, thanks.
8:09
